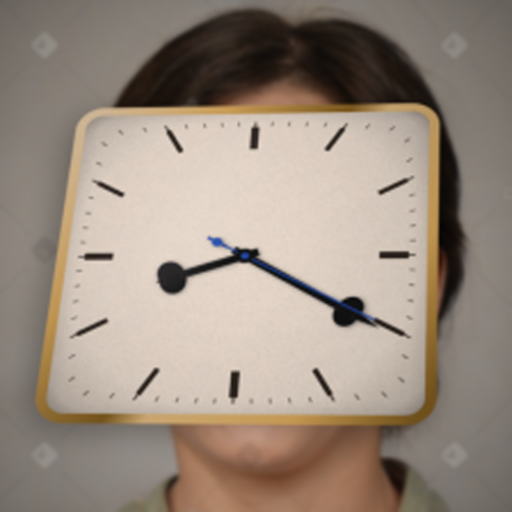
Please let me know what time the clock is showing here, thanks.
8:20:20
